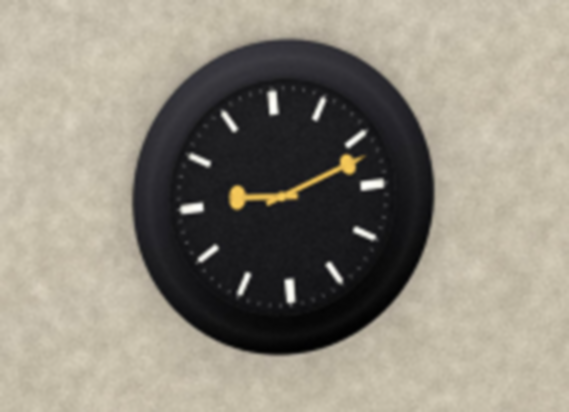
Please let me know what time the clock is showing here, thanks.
9:12
